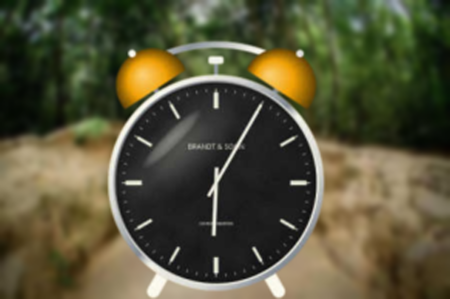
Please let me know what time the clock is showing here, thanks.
6:05
